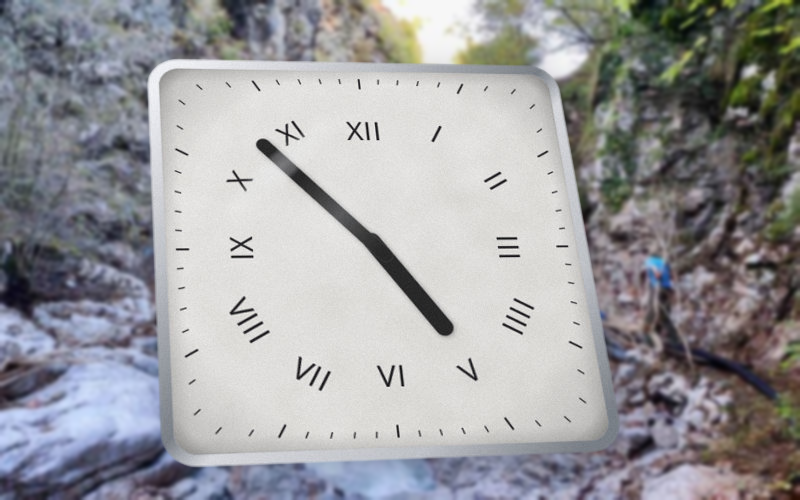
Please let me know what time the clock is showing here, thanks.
4:53
